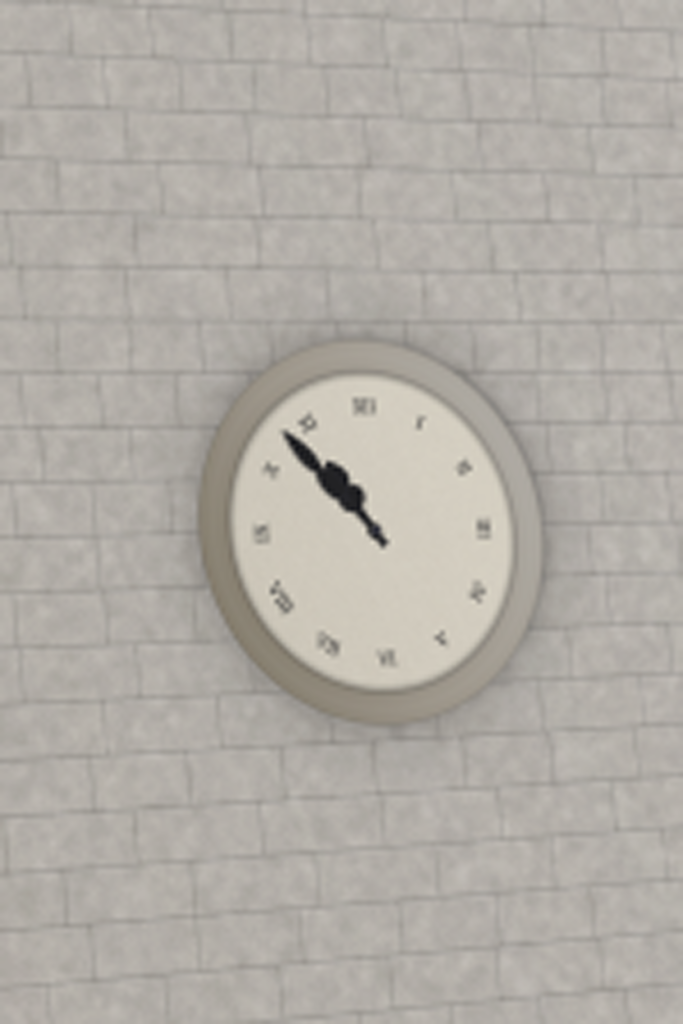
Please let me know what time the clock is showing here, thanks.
10:53
